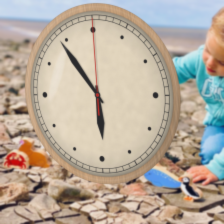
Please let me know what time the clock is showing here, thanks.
5:54:00
